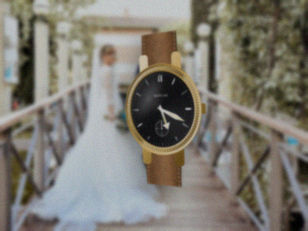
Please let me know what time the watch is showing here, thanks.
5:19
